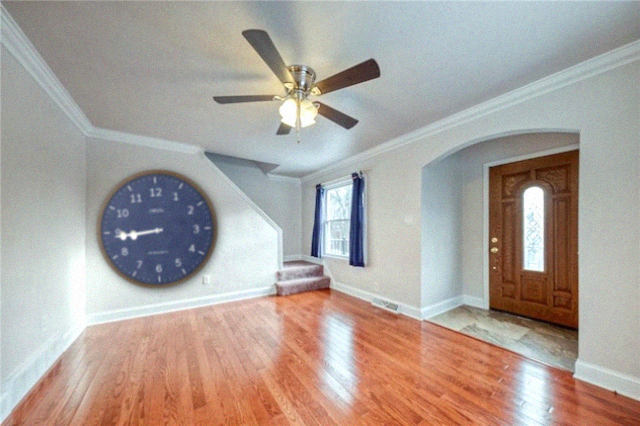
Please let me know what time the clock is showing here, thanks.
8:44
